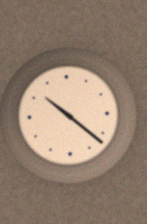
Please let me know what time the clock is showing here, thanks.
10:22
